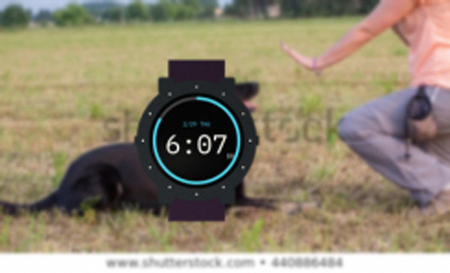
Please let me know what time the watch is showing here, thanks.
6:07
